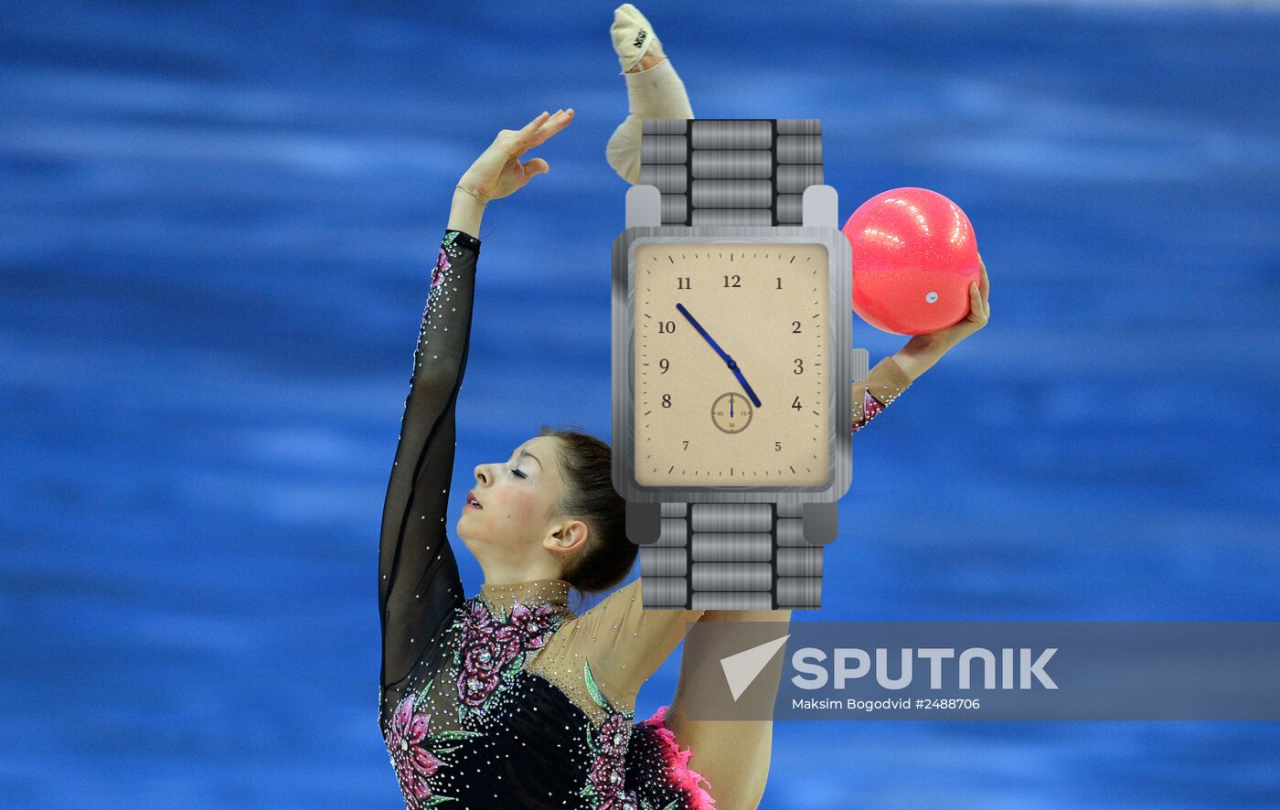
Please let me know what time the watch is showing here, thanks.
4:53
